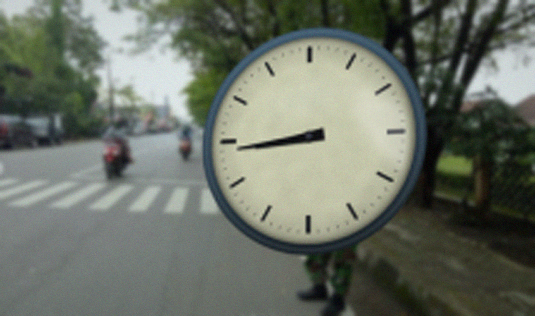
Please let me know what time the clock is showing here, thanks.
8:44
